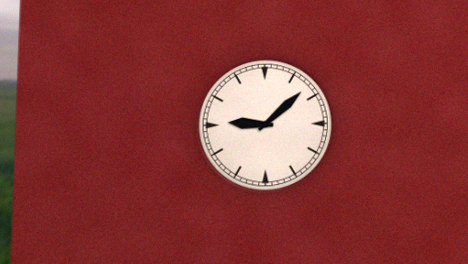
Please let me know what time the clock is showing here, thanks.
9:08
